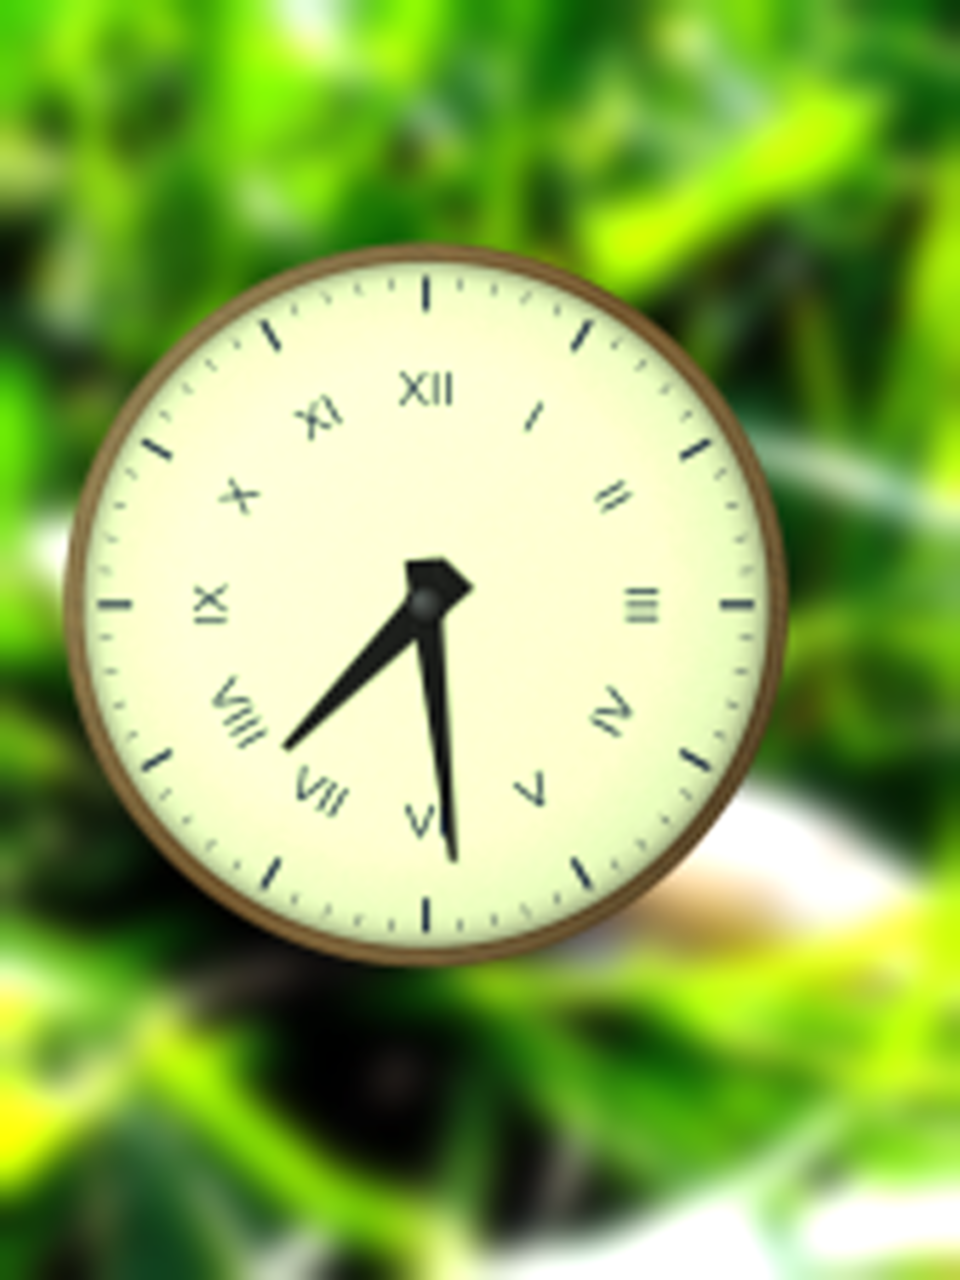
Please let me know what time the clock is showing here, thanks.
7:29
